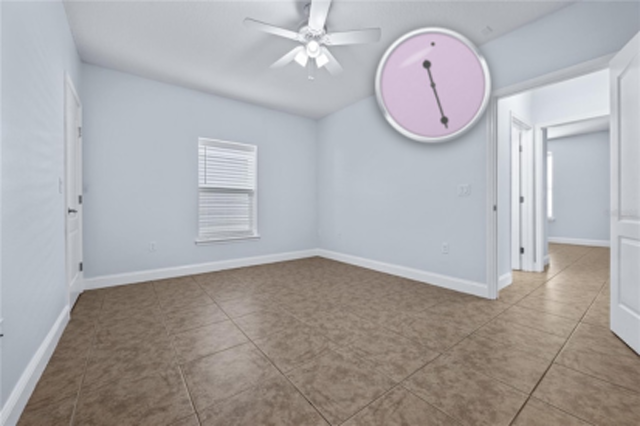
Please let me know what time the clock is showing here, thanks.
11:27
